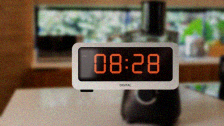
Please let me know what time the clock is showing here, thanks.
8:28
